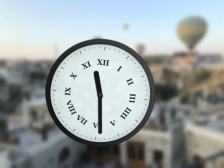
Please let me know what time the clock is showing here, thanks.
11:29
